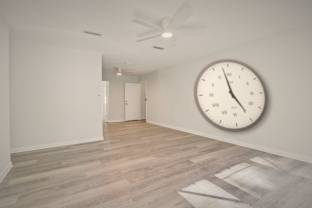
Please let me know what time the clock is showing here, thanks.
4:58
